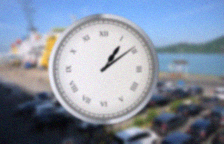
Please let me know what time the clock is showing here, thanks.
1:09
